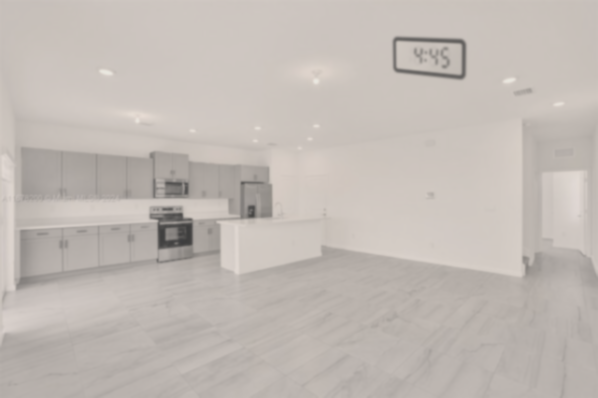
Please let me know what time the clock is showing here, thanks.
4:45
